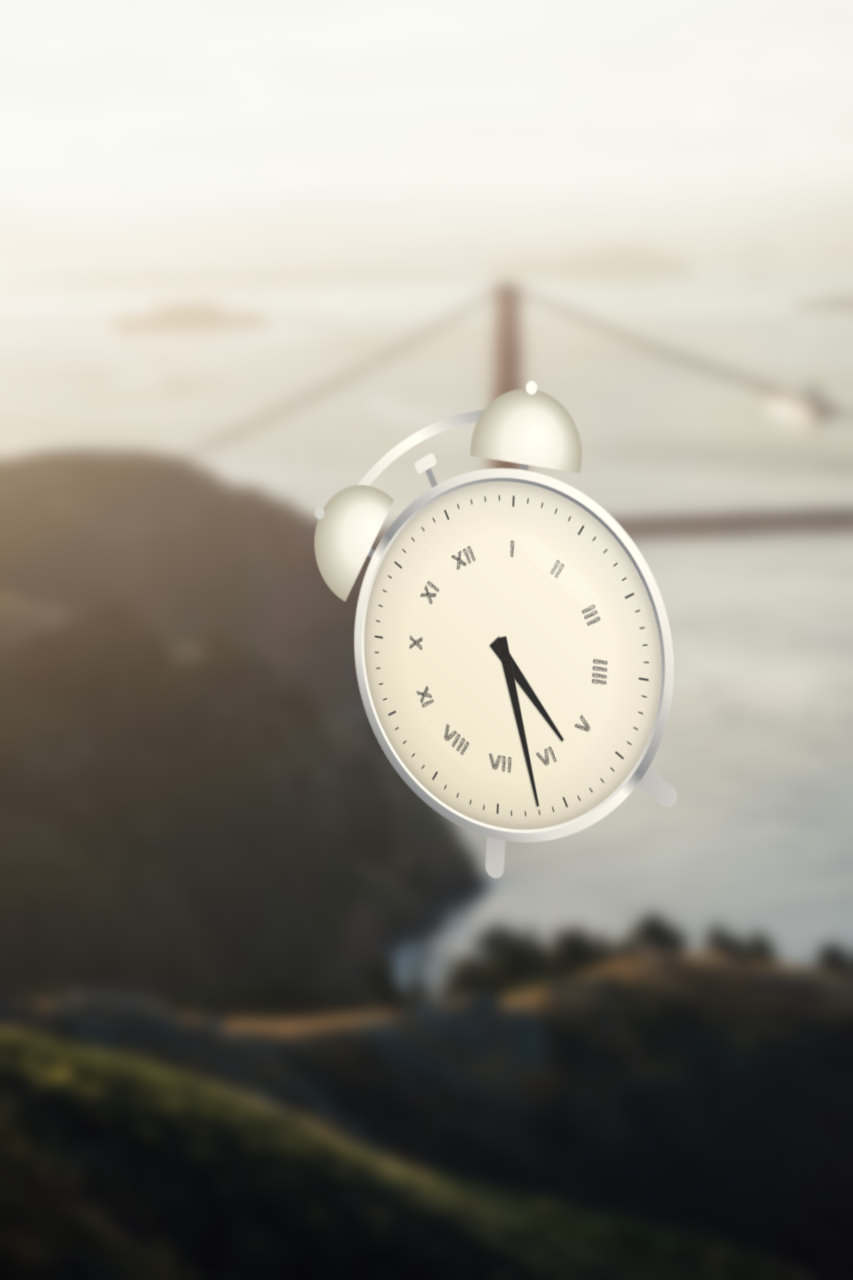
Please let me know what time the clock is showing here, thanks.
5:32
